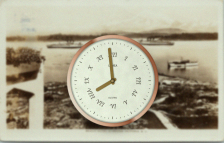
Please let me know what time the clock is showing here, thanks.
7:59
